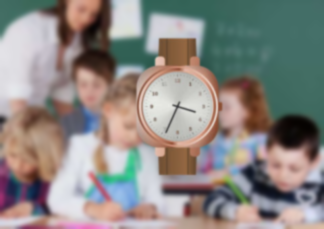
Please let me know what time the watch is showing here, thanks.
3:34
